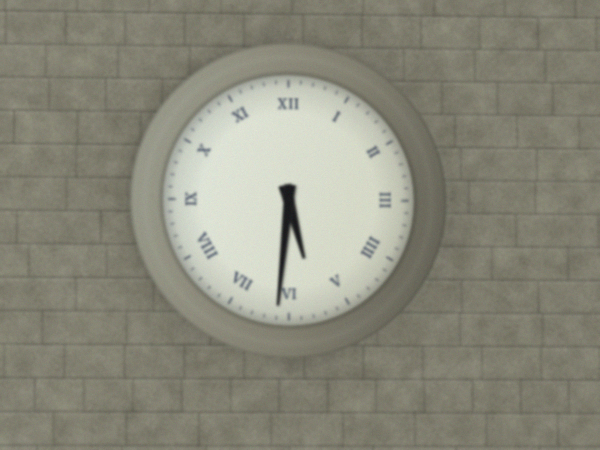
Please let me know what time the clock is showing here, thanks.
5:31
